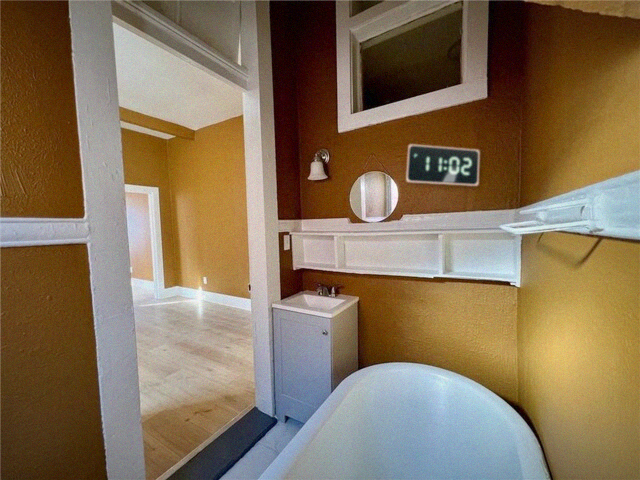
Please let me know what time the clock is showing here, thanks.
11:02
